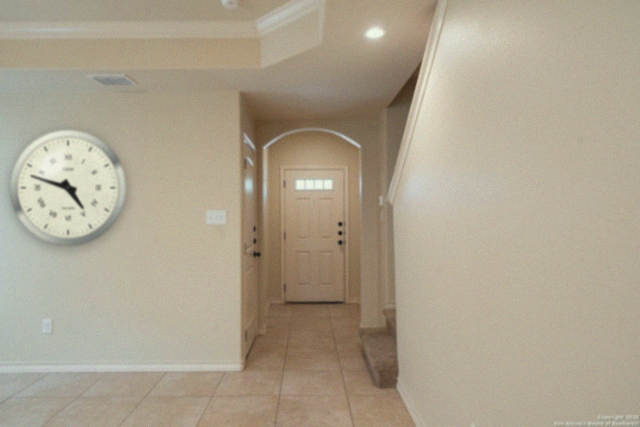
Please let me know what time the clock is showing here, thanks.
4:48
